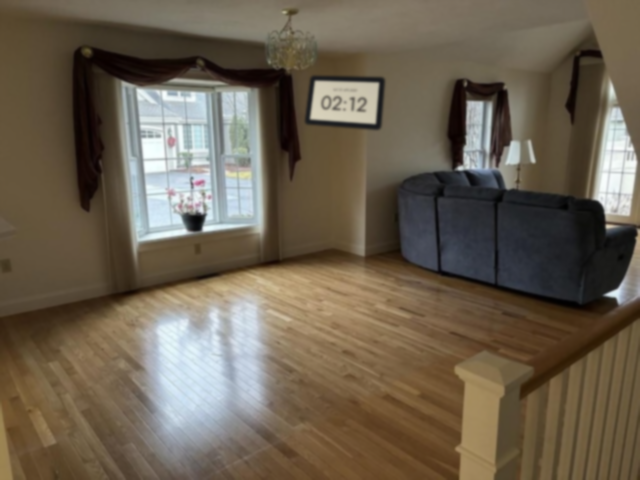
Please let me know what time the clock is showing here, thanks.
2:12
